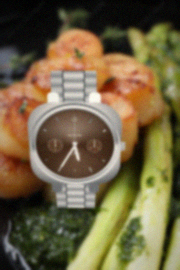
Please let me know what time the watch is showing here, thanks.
5:35
